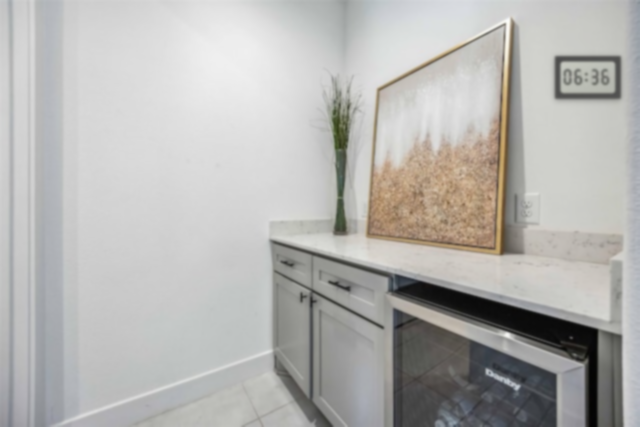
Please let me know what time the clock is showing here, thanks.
6:36
